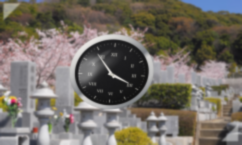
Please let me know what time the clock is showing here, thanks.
3:54
